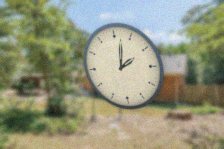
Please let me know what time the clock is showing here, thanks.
2:02
